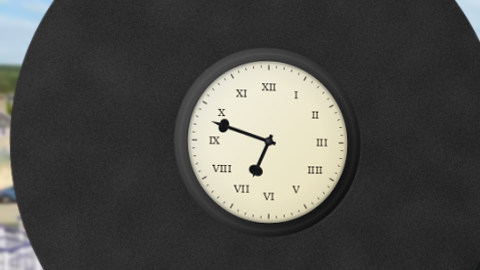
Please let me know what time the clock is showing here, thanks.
6:48
